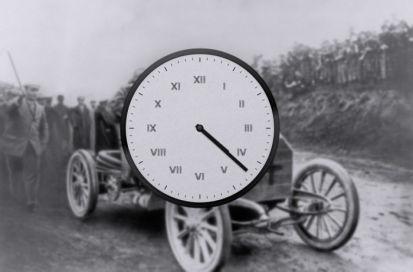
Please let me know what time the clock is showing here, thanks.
4:22
